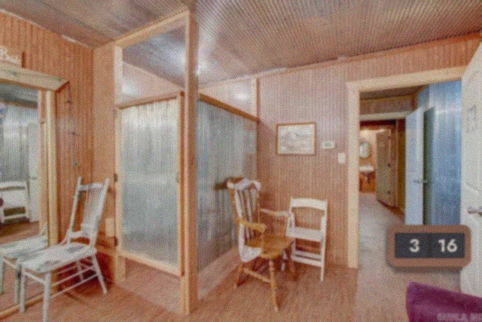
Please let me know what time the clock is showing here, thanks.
3:16
